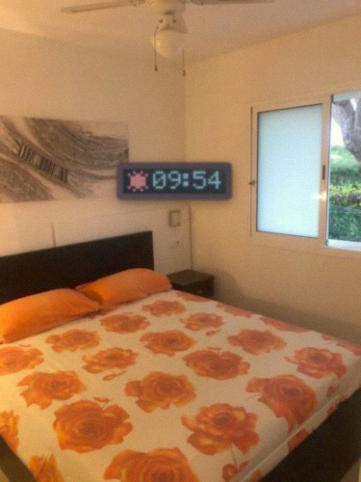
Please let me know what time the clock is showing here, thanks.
9:54
